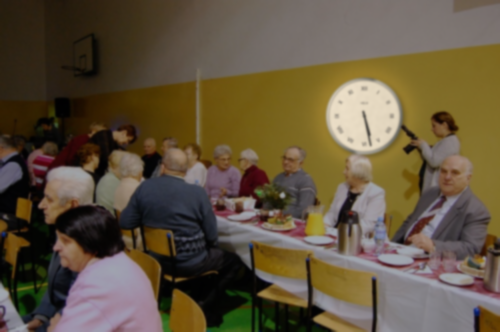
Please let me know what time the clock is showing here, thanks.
5:28
